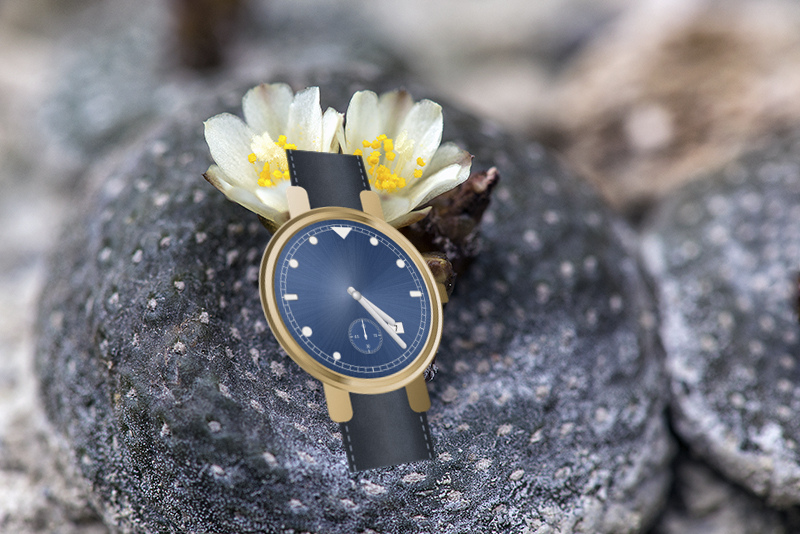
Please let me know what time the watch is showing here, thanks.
4:24
